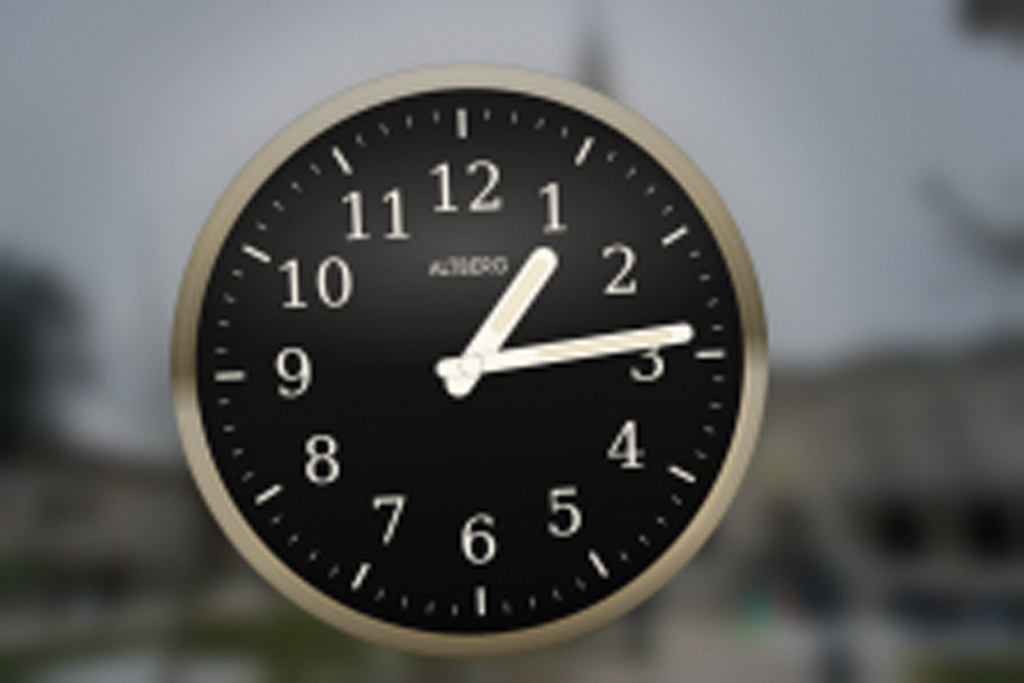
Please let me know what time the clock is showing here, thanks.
1:14
